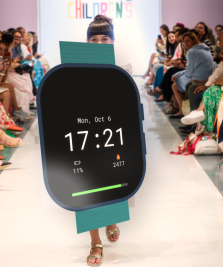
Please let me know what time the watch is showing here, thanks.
17:21
